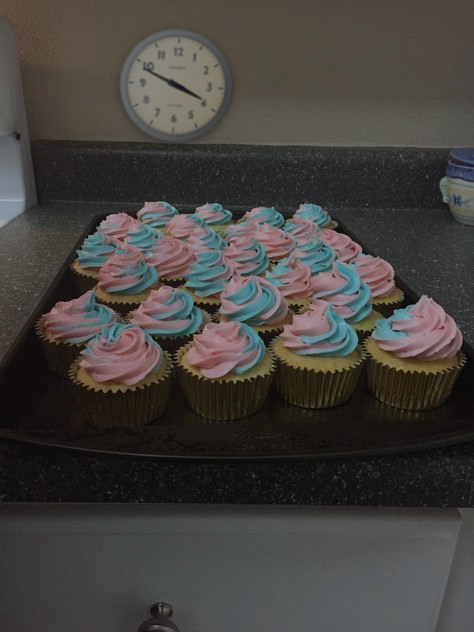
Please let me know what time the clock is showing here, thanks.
3:49
